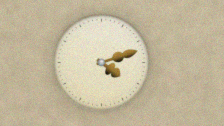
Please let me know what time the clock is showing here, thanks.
4:12
